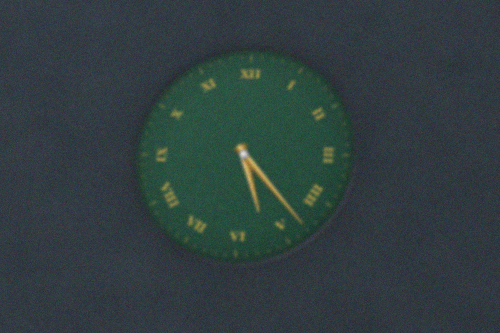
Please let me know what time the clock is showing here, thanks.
5:23
